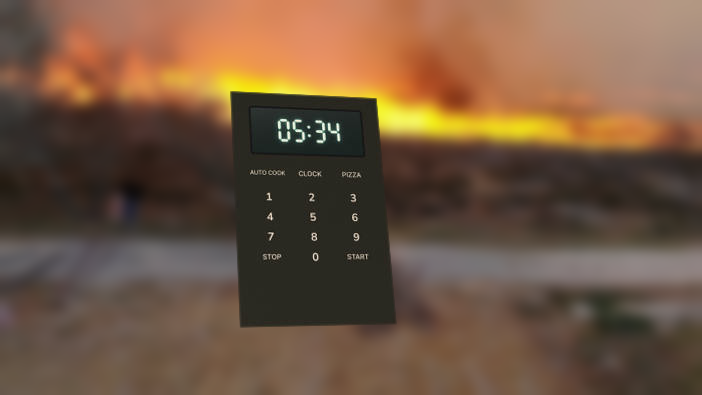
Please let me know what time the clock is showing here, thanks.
5:34
